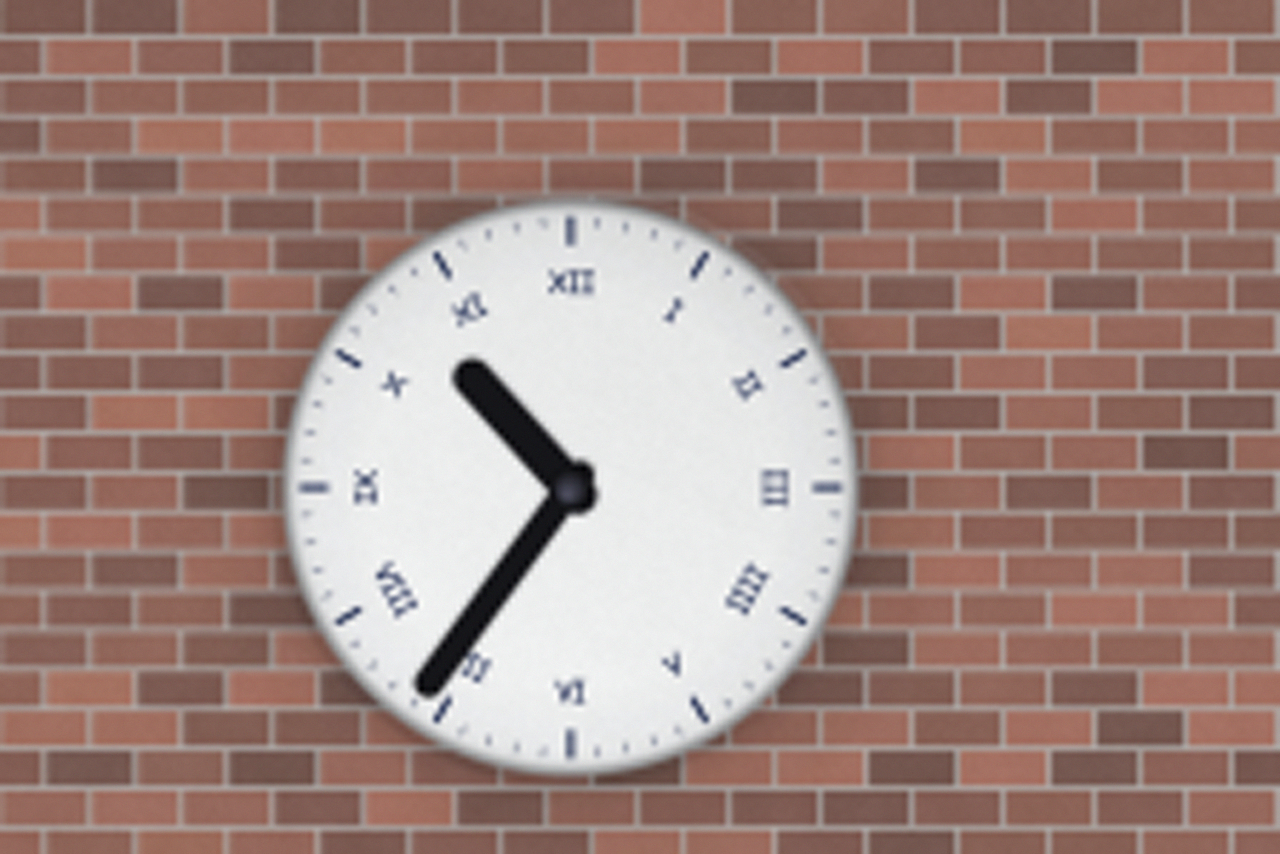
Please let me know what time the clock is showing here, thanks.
10:36
